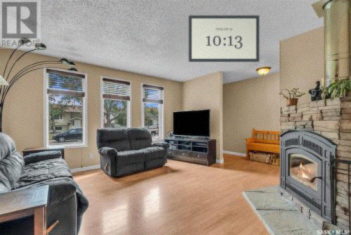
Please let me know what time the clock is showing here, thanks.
10:13
